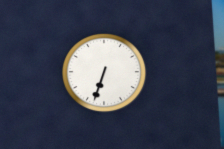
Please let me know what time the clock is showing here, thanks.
6:33
